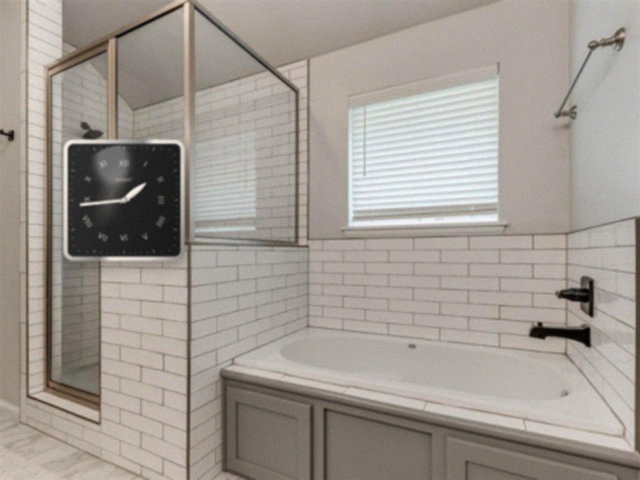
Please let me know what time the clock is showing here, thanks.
1:44
